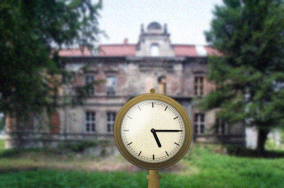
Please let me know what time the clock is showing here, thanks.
5:15
